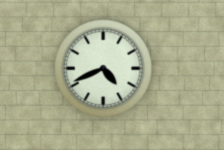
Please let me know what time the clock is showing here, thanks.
4:41
